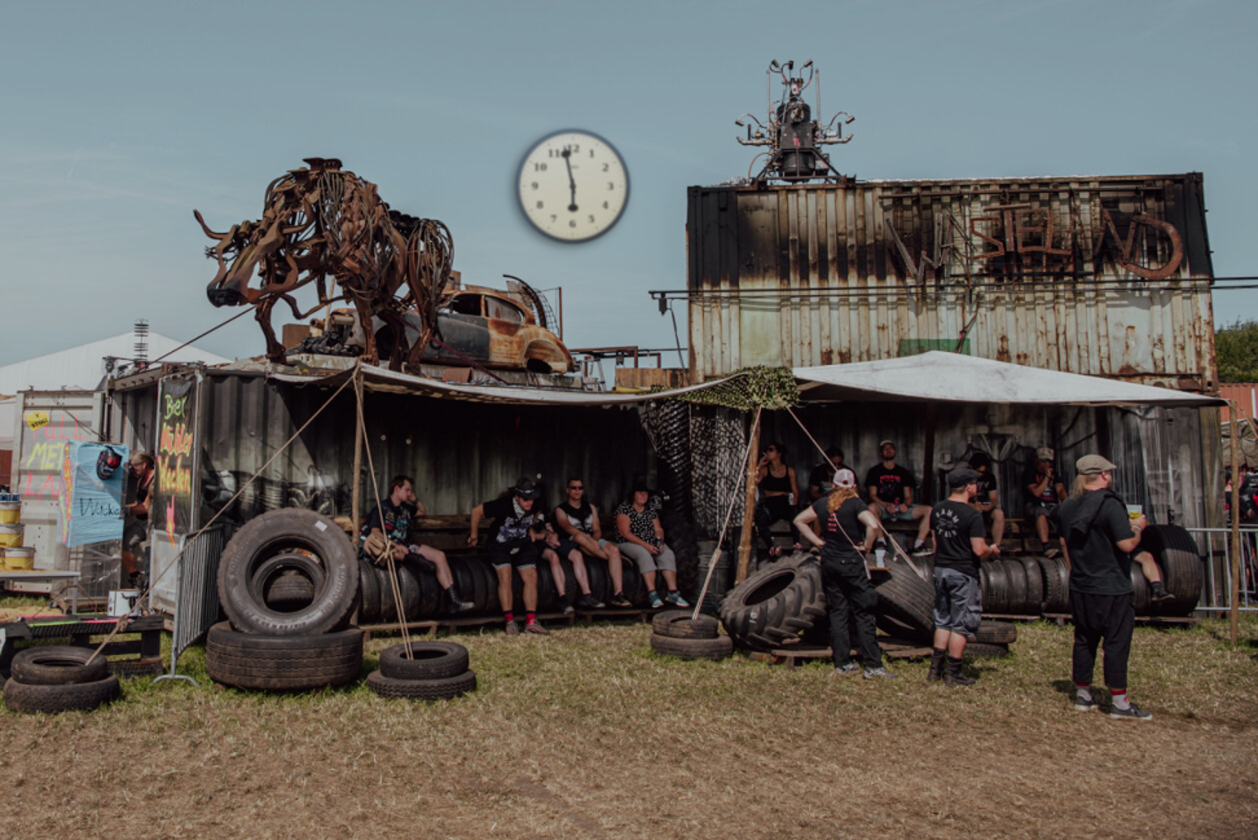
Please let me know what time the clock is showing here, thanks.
5:58
